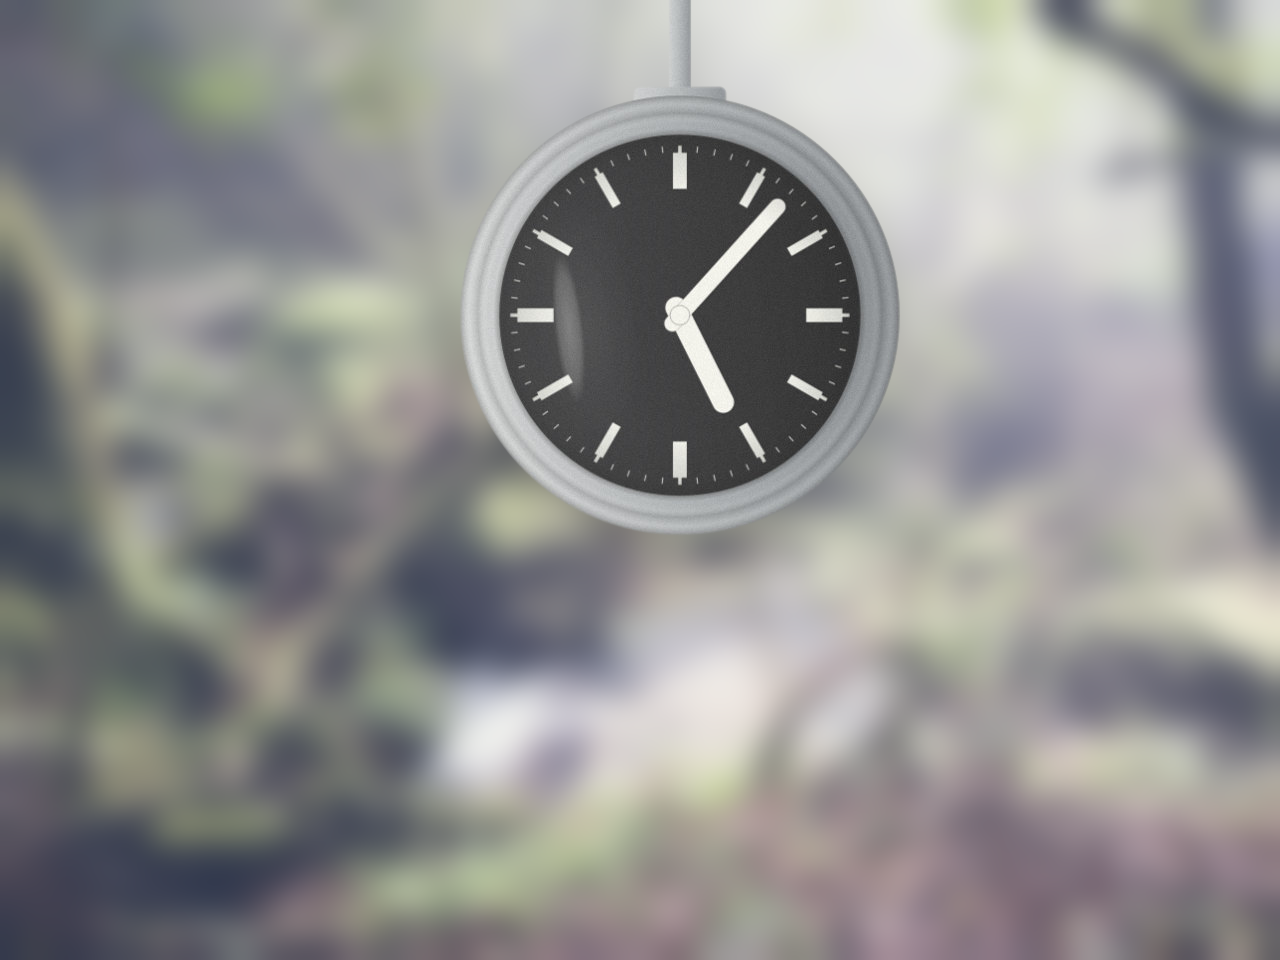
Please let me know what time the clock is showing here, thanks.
5:07
